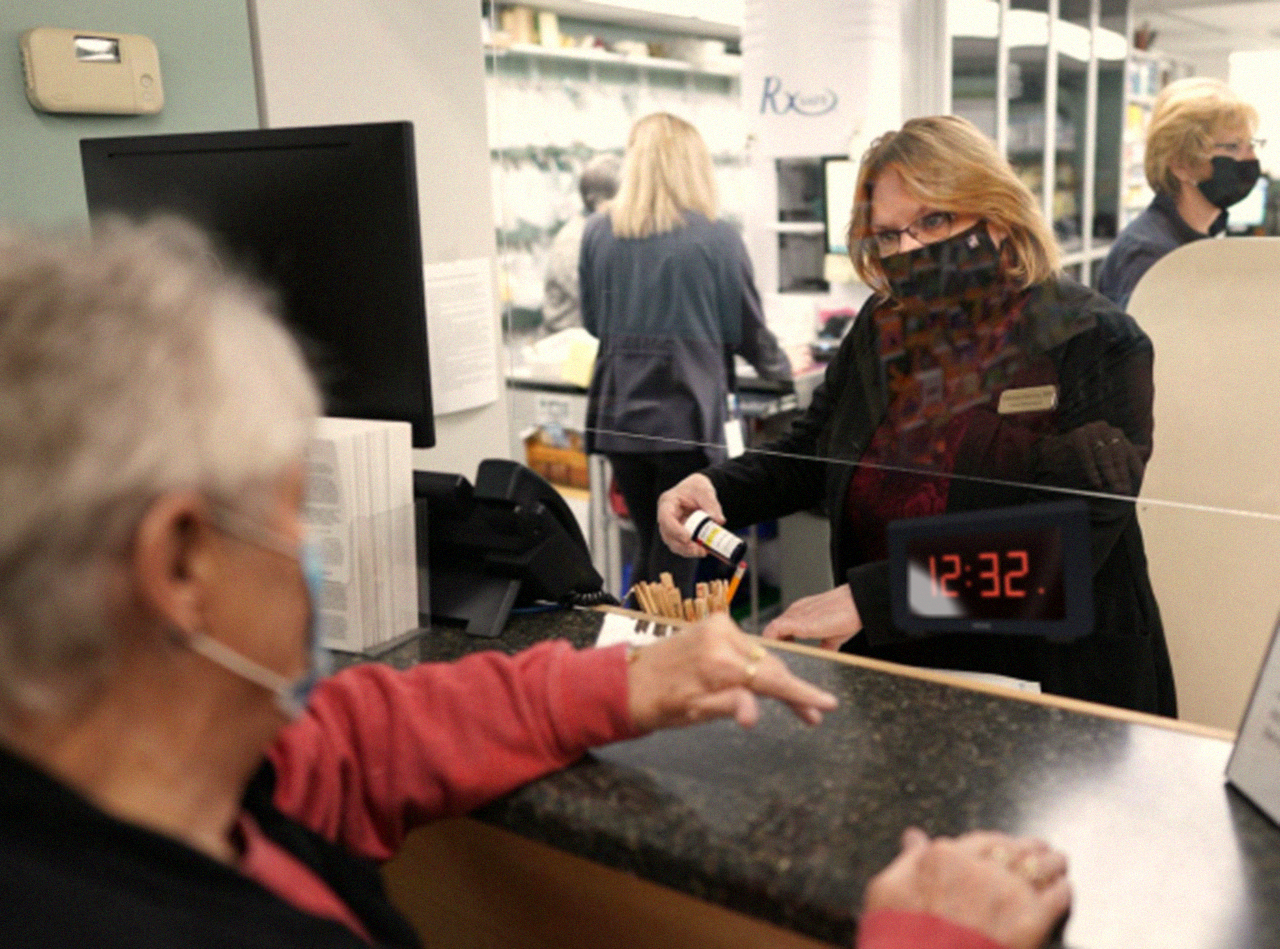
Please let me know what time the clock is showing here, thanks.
12:32
